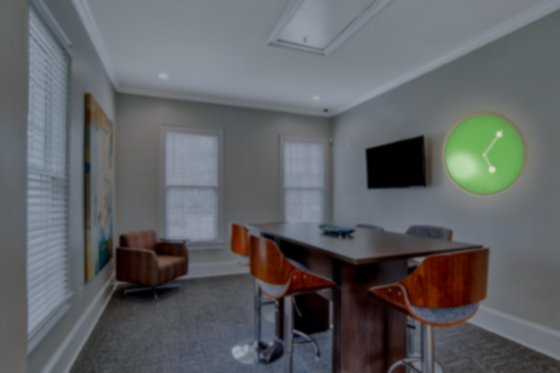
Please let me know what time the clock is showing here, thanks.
5:06
